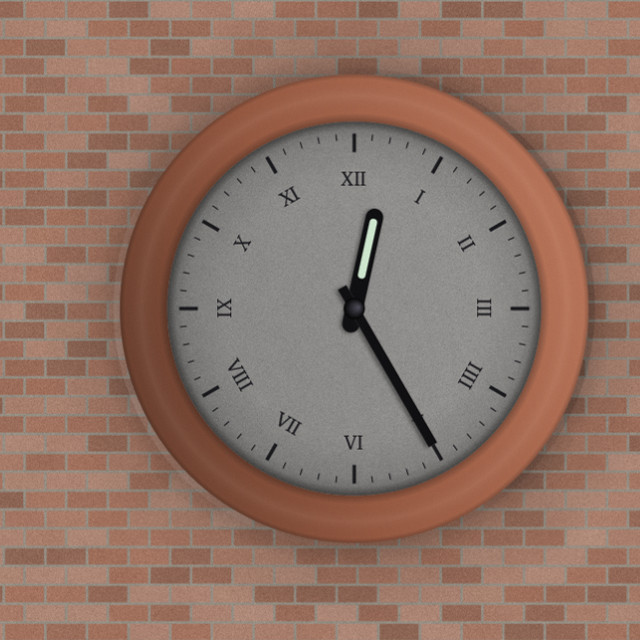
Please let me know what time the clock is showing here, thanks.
12:25
